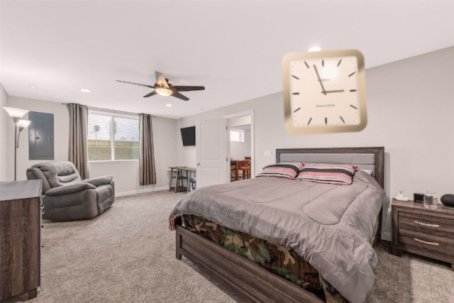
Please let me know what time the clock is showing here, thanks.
2:57
